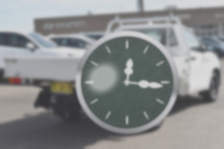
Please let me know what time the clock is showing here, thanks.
12:16
